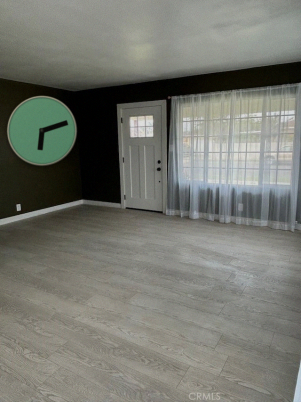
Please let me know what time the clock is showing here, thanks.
6:12
